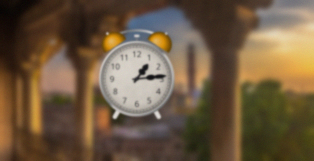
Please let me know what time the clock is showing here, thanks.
1:14
